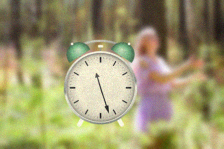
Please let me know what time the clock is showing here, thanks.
11:27
